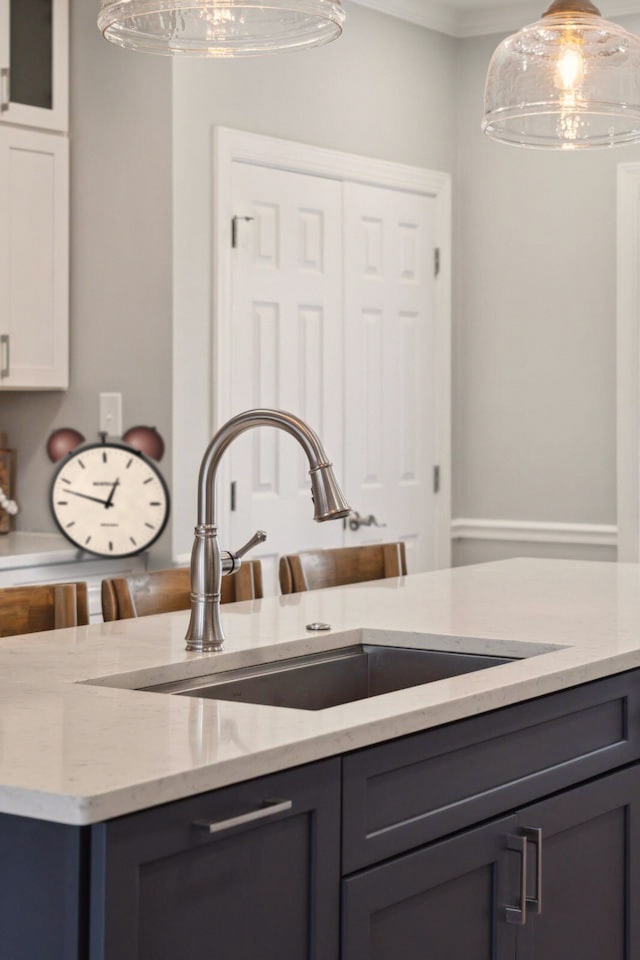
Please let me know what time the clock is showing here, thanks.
12:48
